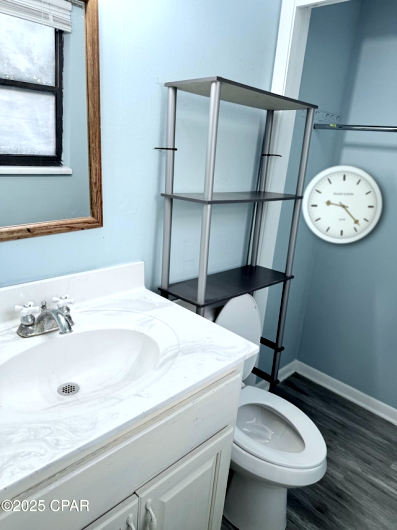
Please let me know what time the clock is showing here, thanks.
9:23
